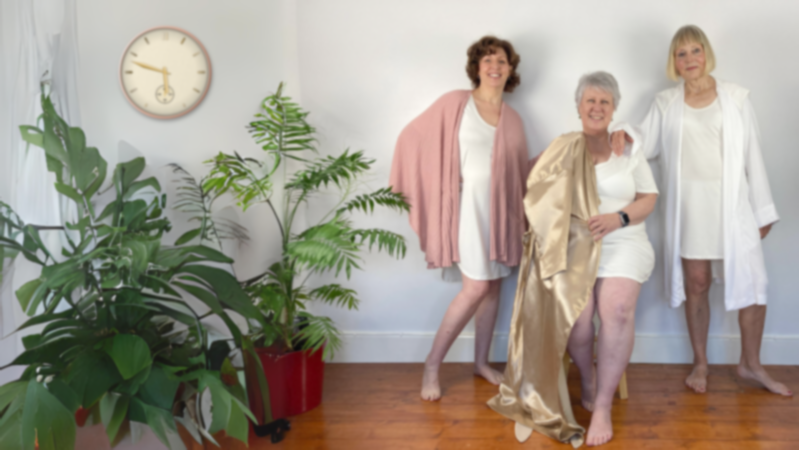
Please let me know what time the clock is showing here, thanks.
5:48
